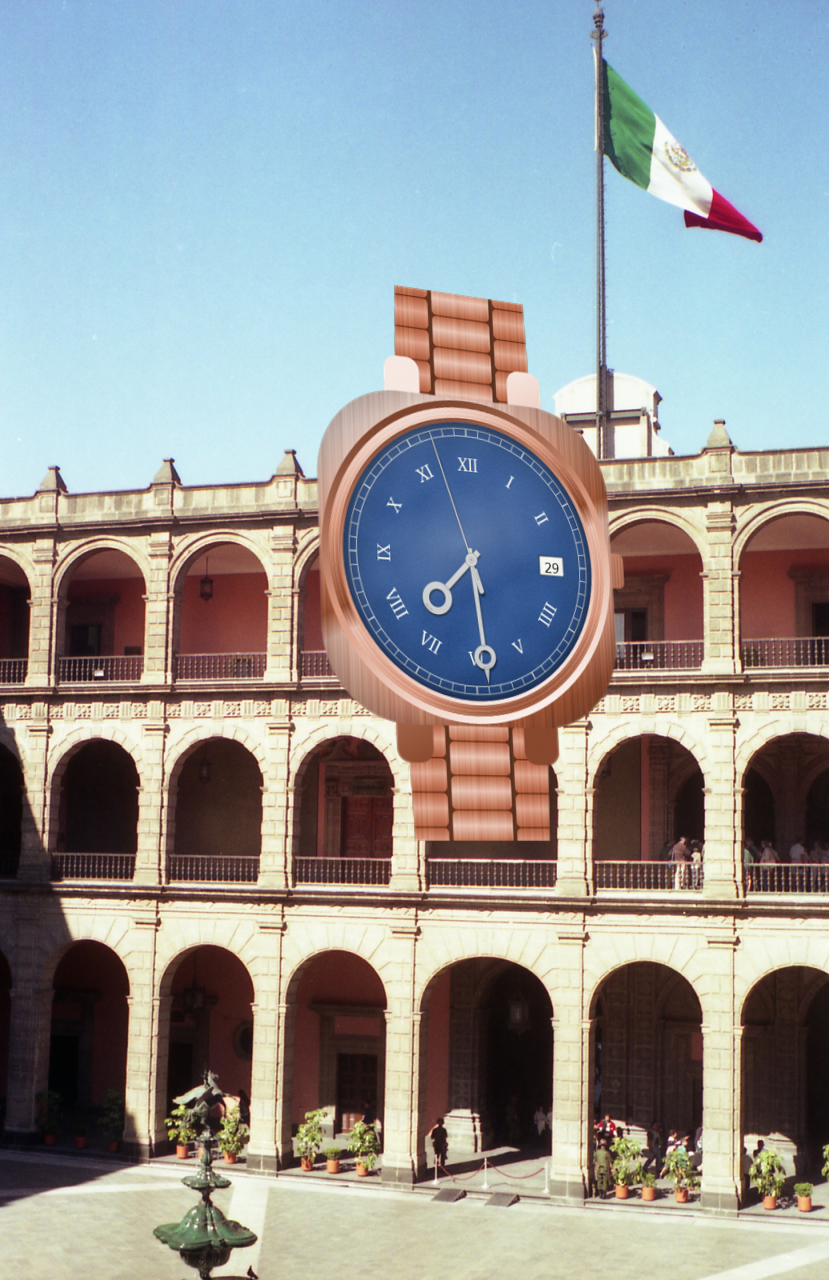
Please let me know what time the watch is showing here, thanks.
7:28:57
